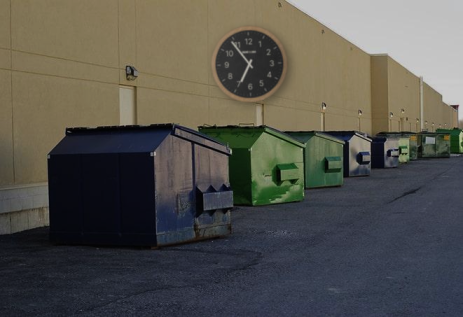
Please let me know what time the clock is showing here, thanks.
6:54
